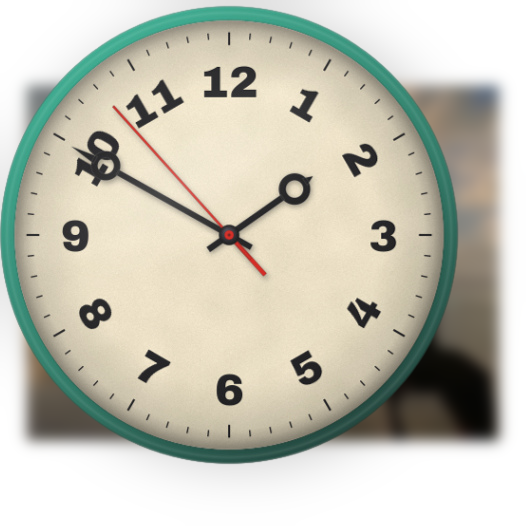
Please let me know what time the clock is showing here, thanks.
1:49:53
